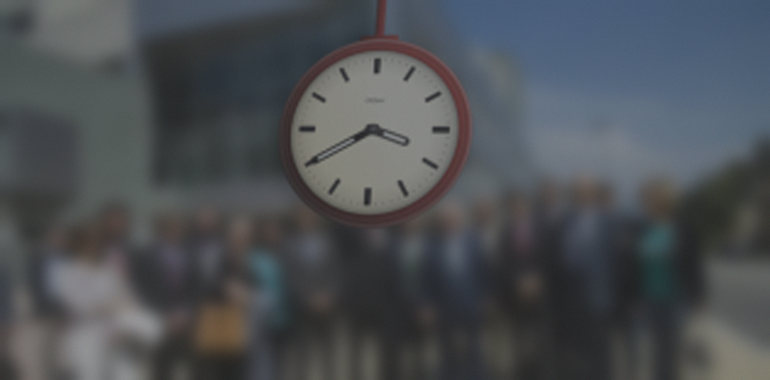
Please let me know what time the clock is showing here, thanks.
3:40
